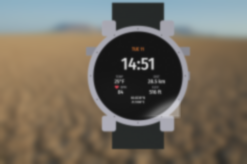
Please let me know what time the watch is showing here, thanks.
14:51
